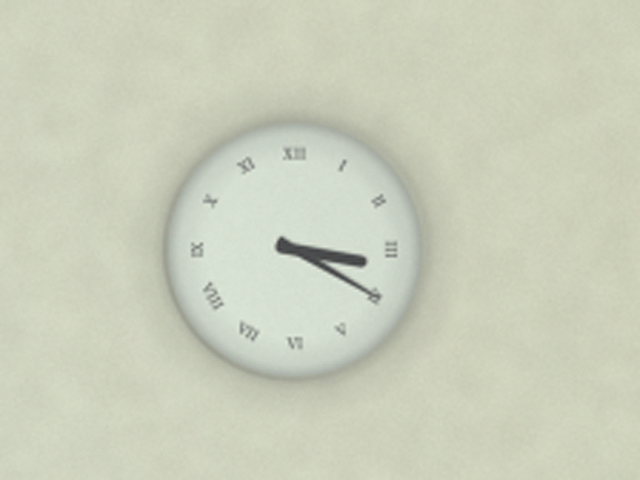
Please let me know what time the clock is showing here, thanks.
3:20
